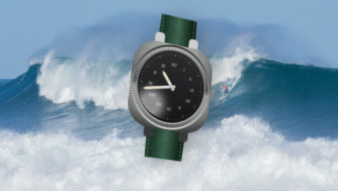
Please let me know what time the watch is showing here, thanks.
10:43
